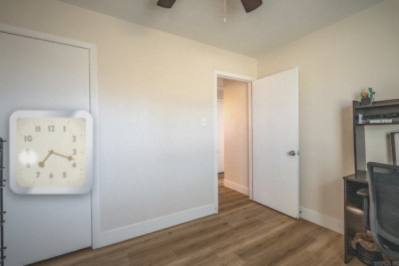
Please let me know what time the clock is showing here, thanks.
7:18
